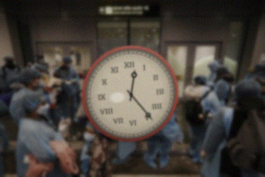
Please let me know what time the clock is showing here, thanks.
12:24
